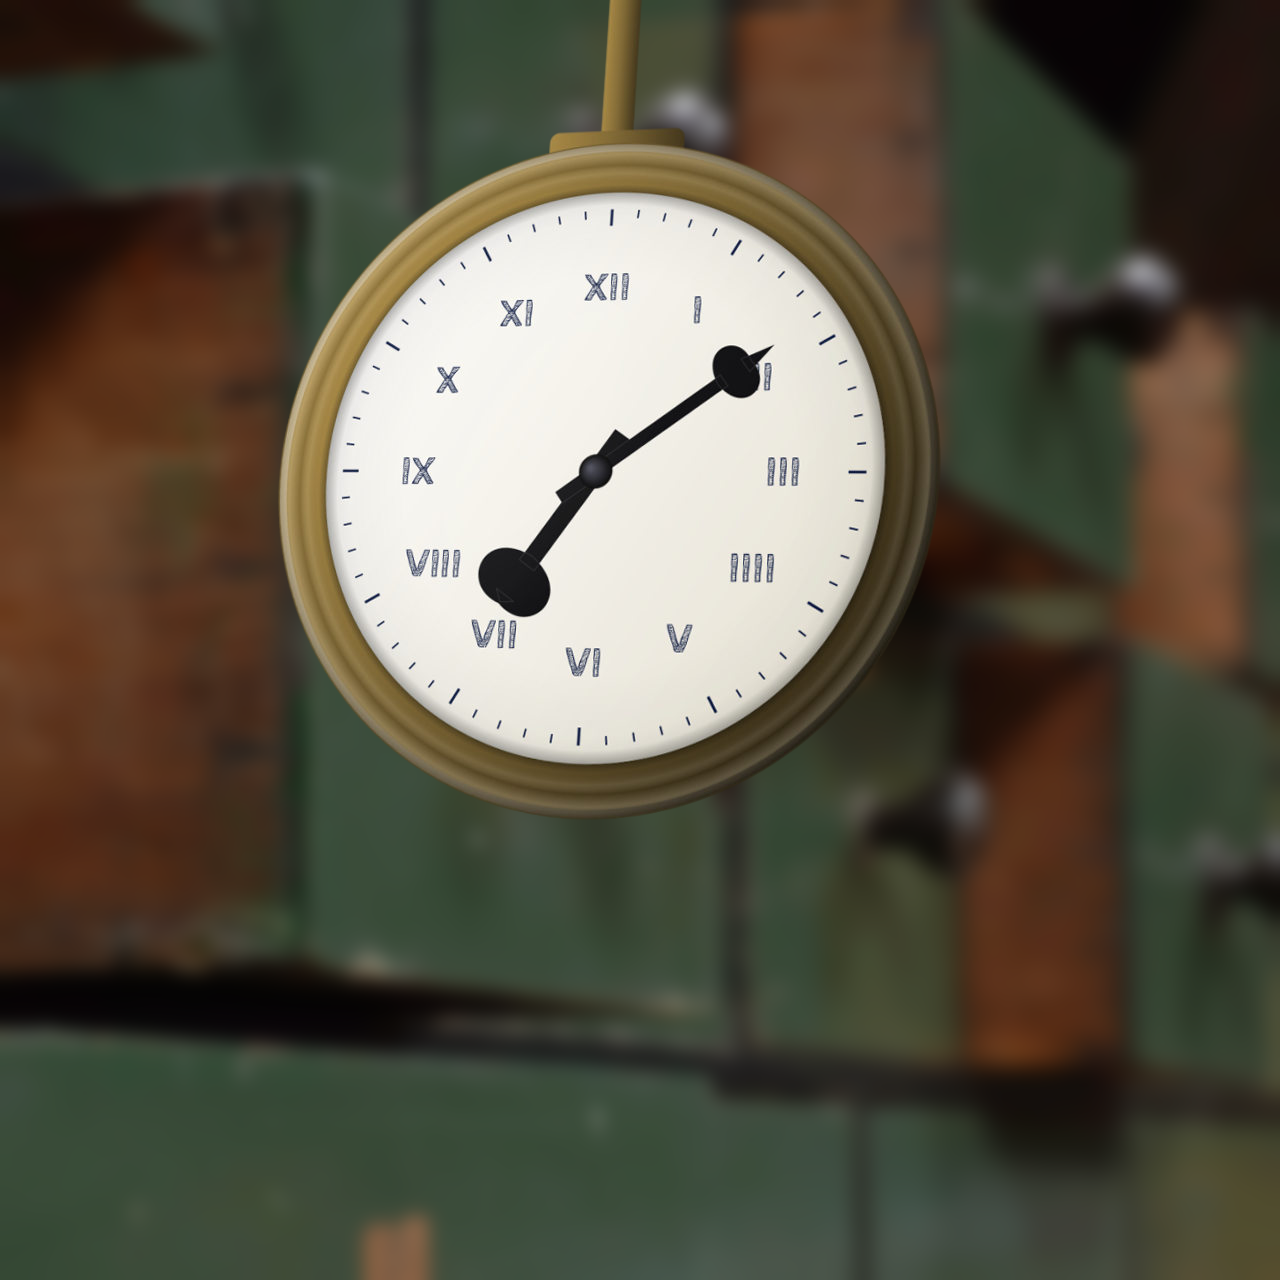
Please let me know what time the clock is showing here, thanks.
7:09
